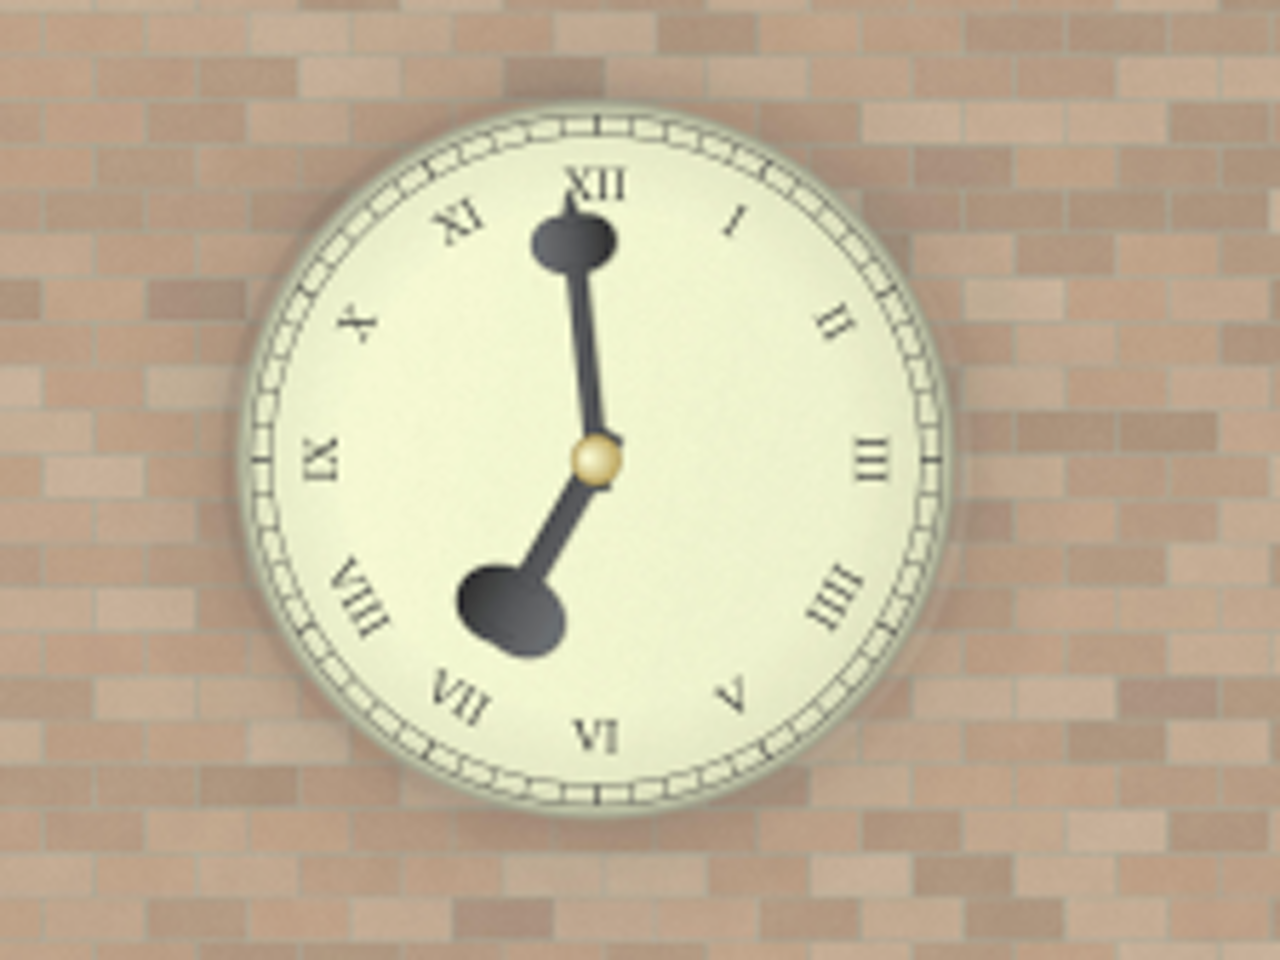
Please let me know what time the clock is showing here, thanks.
6:59
